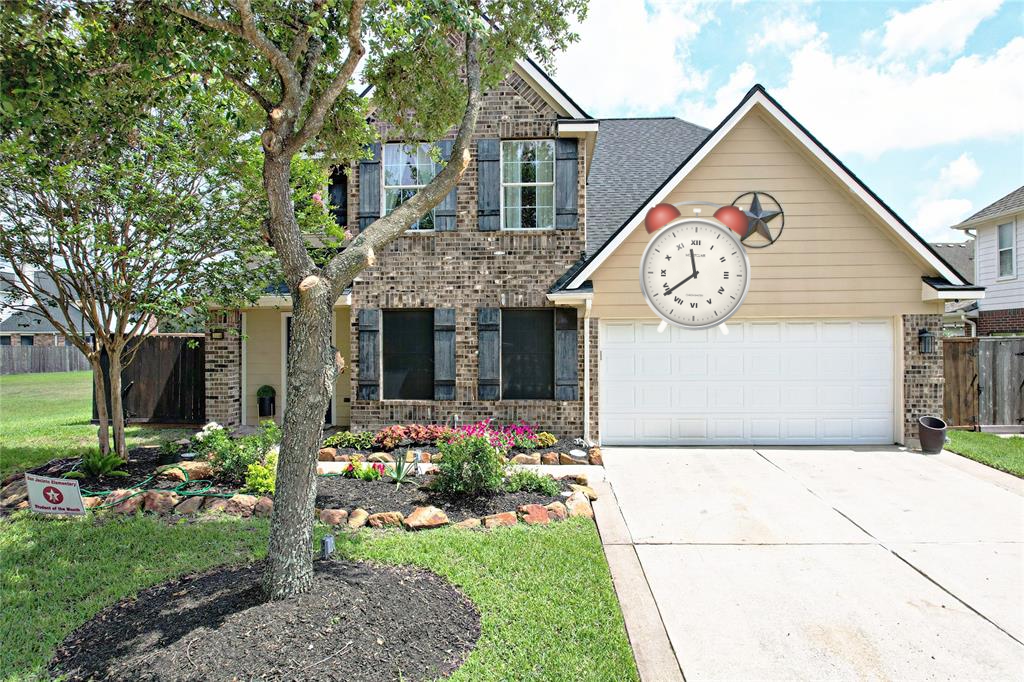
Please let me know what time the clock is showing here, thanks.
11:39
